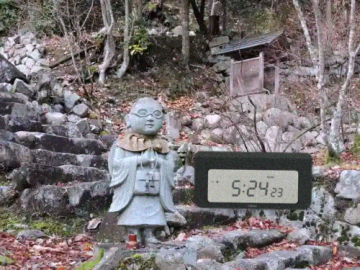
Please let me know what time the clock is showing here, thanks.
5:24:23
